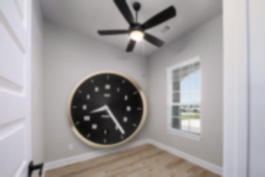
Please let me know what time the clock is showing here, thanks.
8:24
